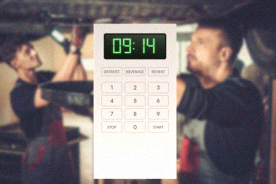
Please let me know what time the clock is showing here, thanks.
9:14
